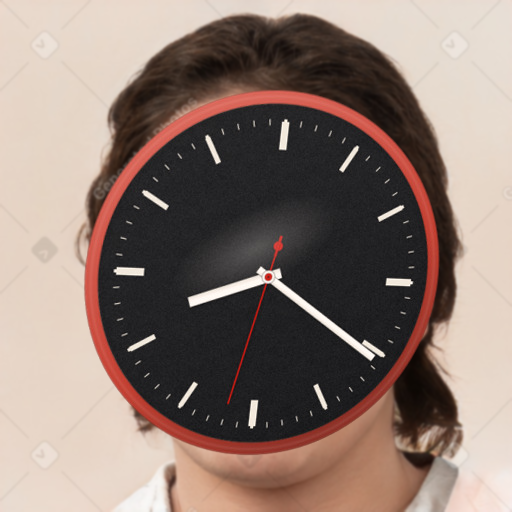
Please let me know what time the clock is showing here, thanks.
8:20:32
